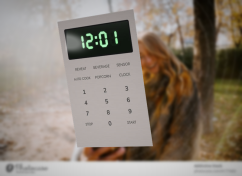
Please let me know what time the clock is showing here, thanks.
12:01
